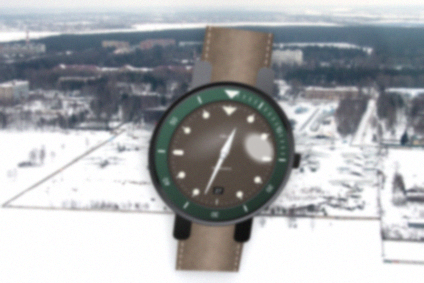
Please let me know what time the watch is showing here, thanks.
12:33
